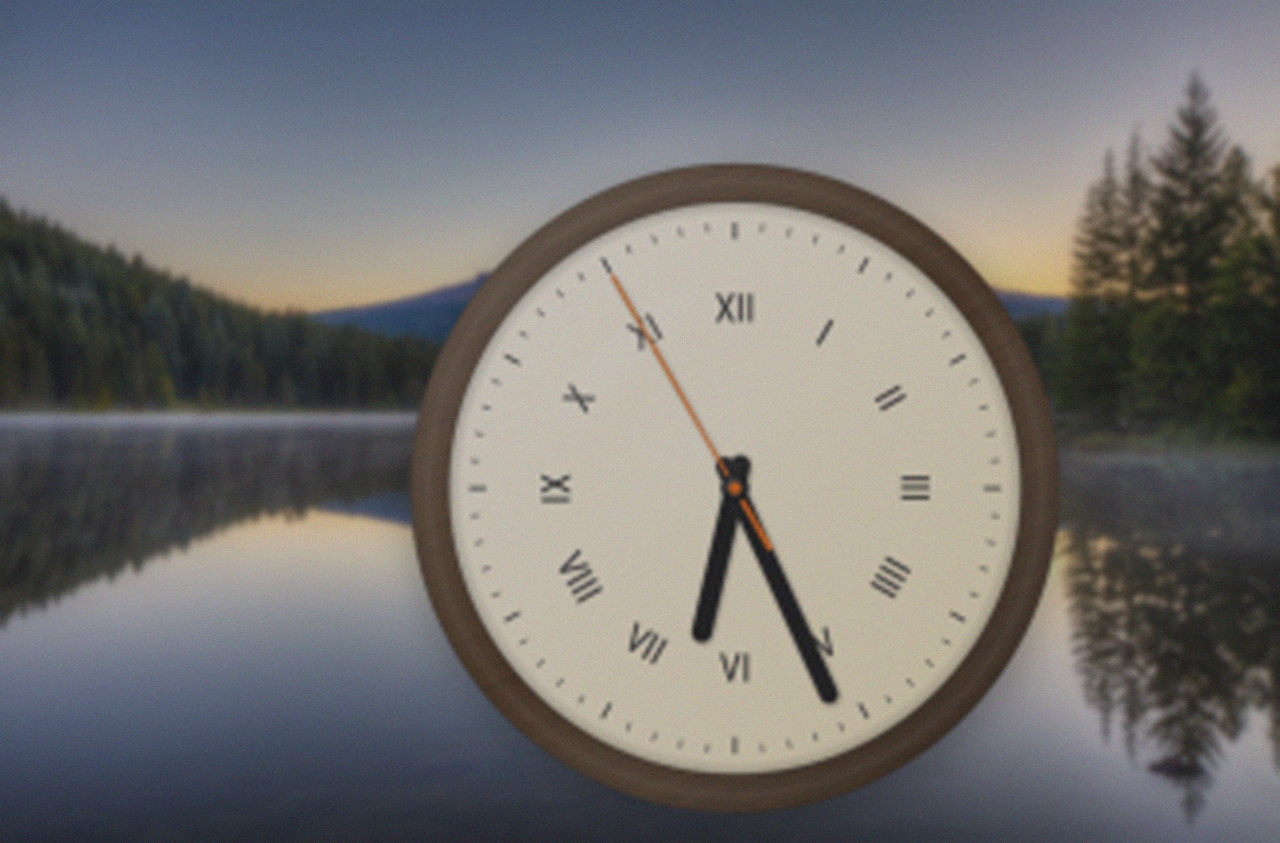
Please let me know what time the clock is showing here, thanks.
6:25:55
